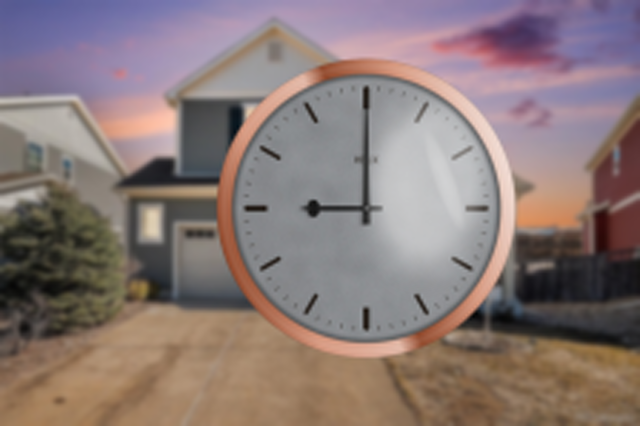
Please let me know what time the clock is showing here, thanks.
9:00
